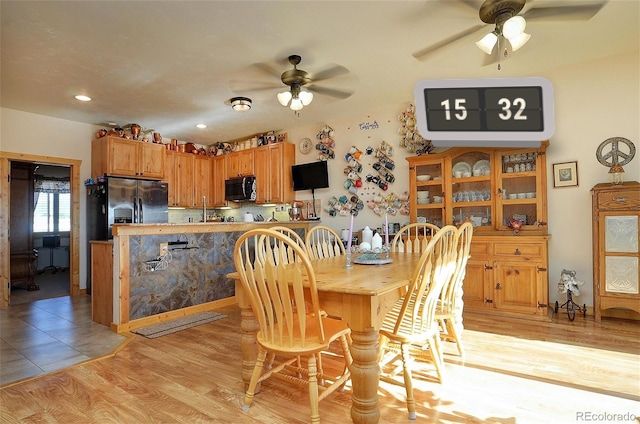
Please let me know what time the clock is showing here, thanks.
15:32
